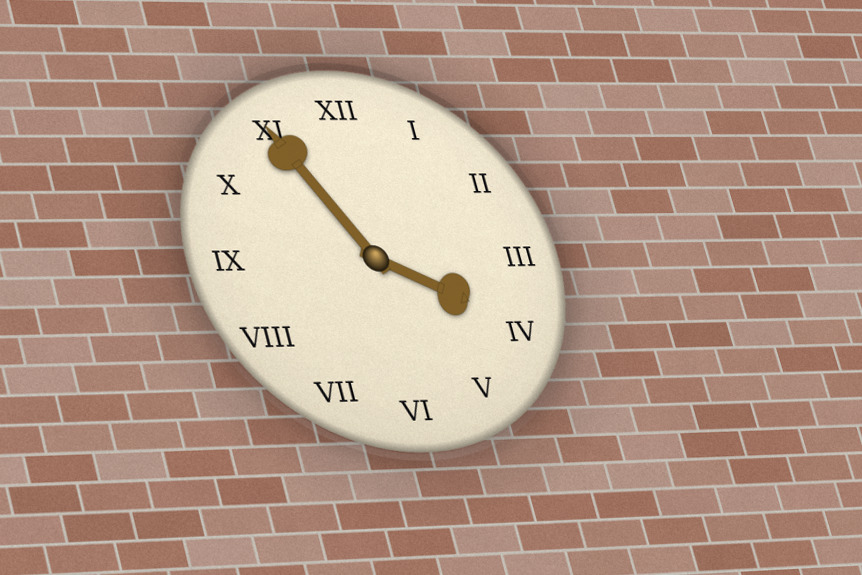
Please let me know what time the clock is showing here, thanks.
3:55
